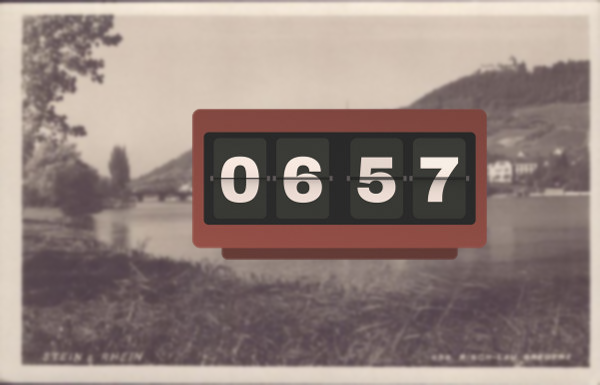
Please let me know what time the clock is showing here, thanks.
6:57
